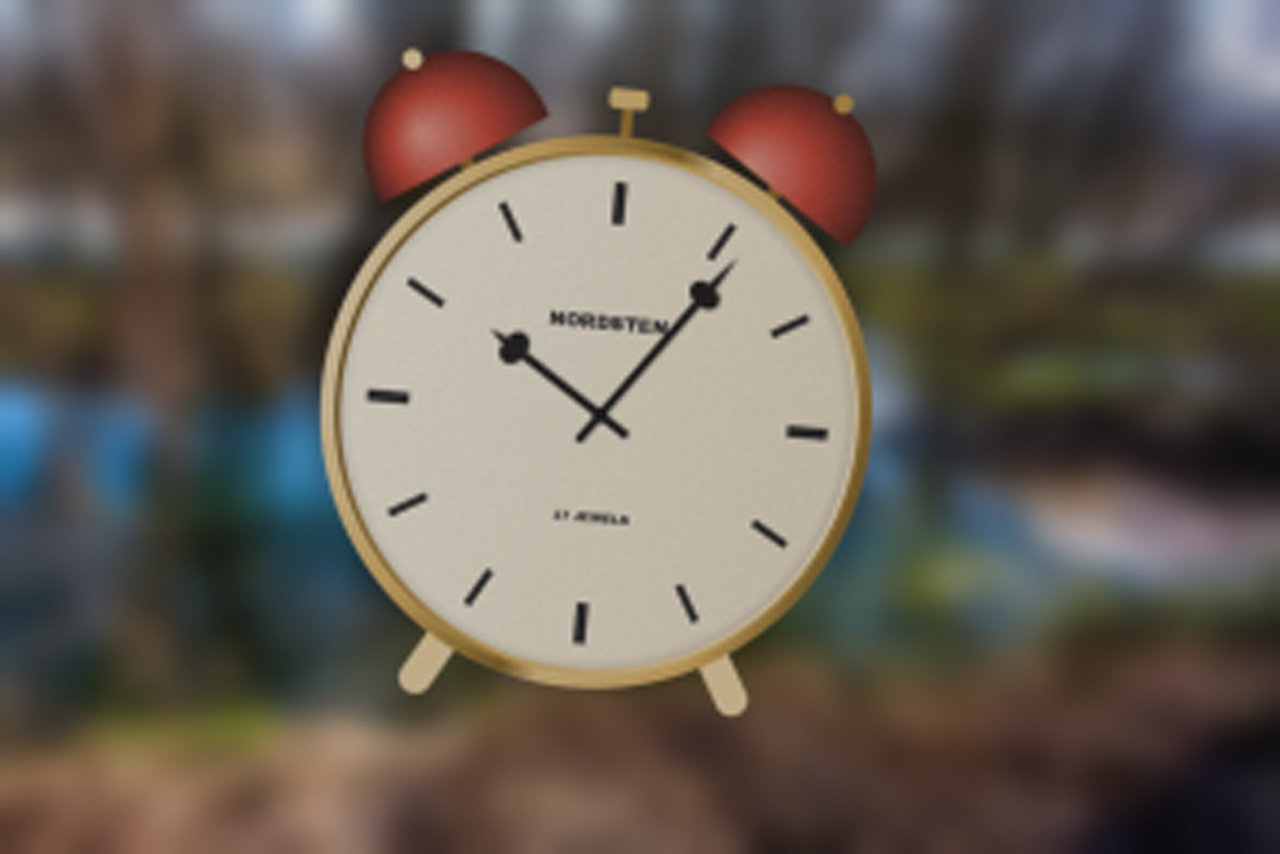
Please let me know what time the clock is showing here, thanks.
10:06
